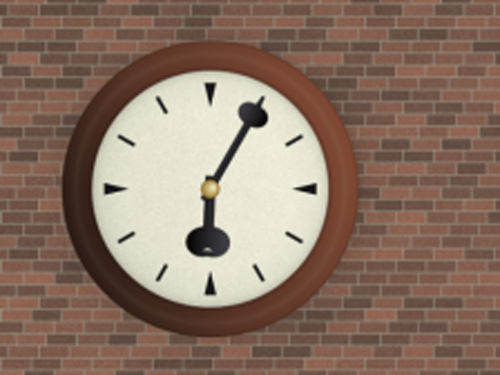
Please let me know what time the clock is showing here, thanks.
6:05
